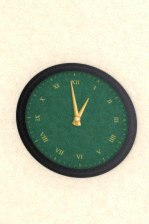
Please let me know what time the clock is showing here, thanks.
12:59
